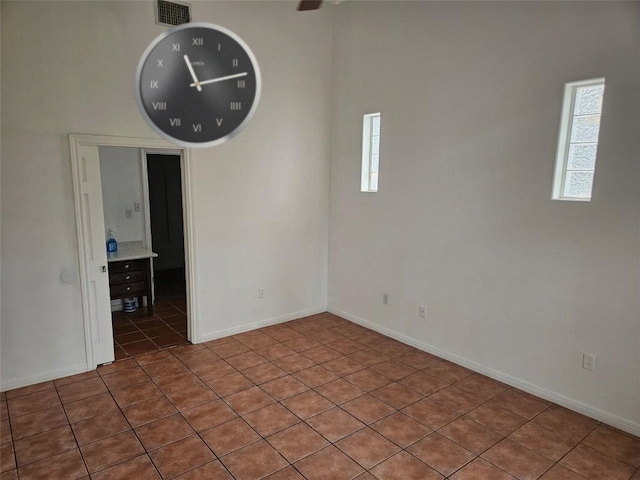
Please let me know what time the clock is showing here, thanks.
11:13
